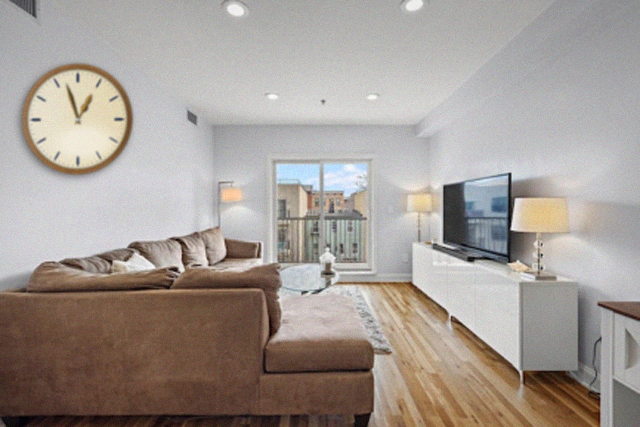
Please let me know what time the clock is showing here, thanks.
12:57
